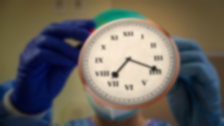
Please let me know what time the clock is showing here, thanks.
7:19
